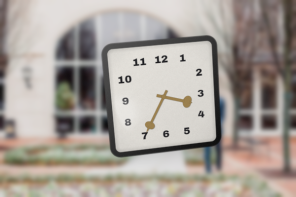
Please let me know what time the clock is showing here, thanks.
3:35
